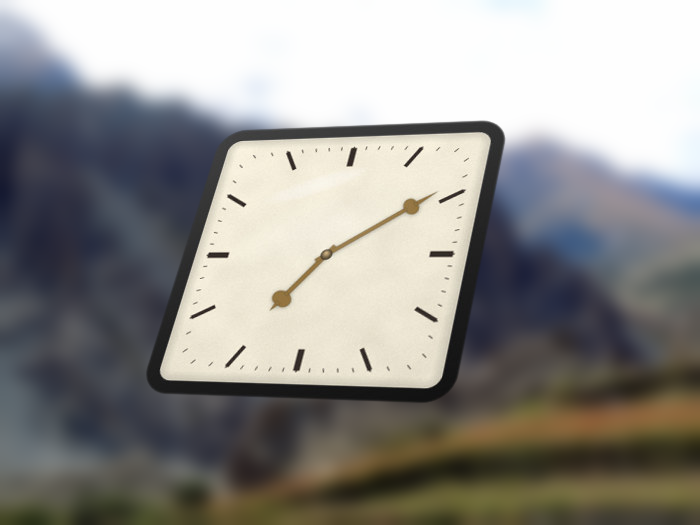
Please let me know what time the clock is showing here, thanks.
7:09
